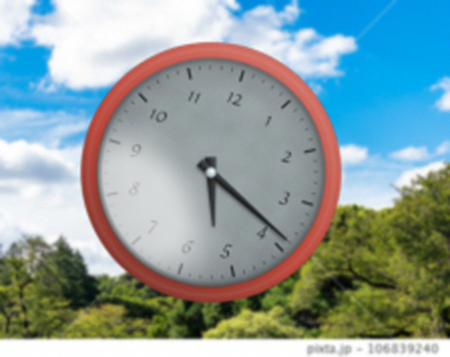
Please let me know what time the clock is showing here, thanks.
5:19
